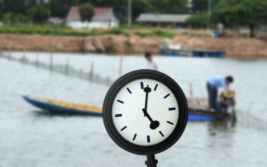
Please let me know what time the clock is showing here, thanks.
5:02
